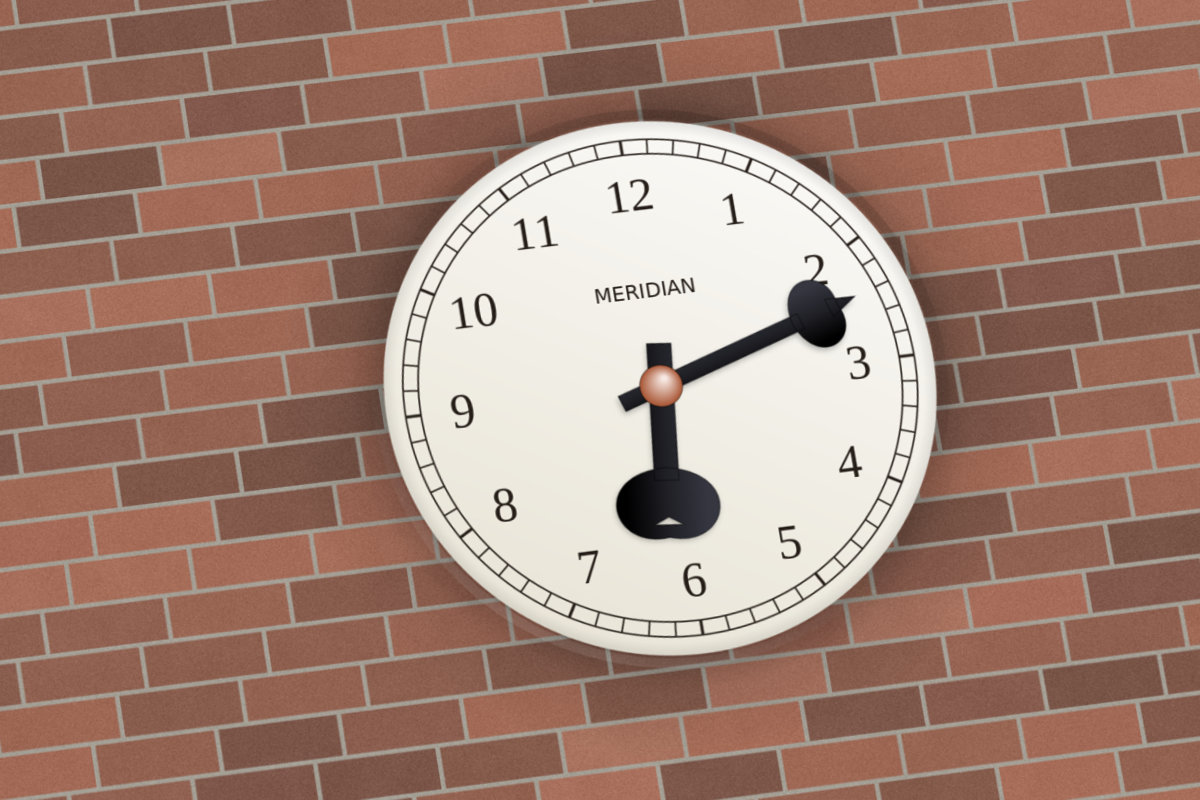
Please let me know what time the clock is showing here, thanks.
6:12
